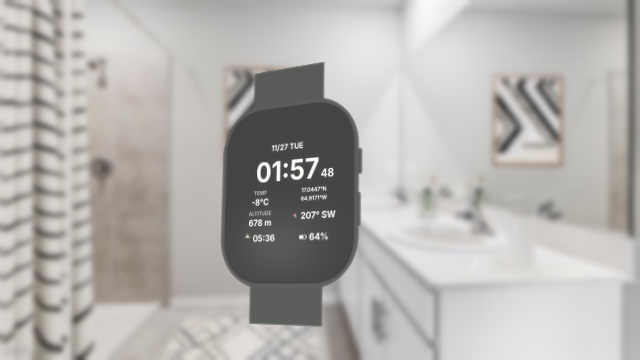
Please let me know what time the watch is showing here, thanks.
1:57:48
